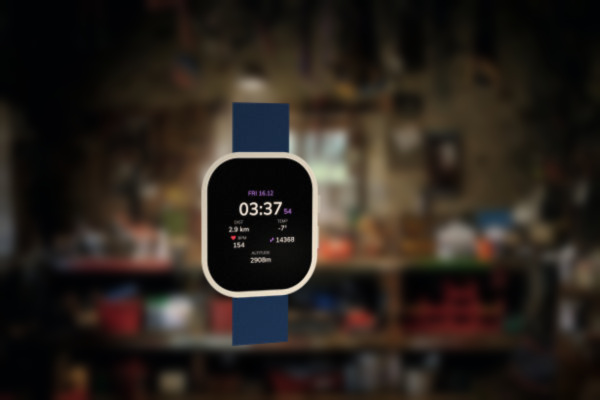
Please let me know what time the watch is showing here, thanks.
3:37
